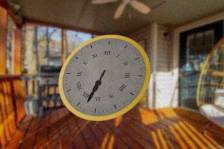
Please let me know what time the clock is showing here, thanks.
6:33
